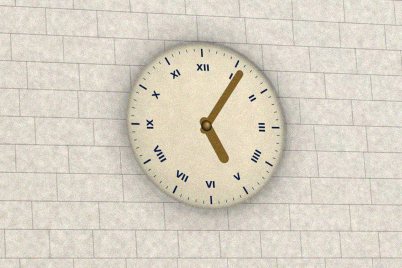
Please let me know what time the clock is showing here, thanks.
5:06
